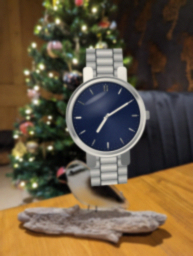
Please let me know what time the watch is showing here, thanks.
7:10
